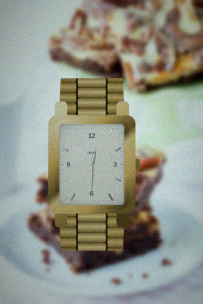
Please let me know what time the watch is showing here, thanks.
12:30
